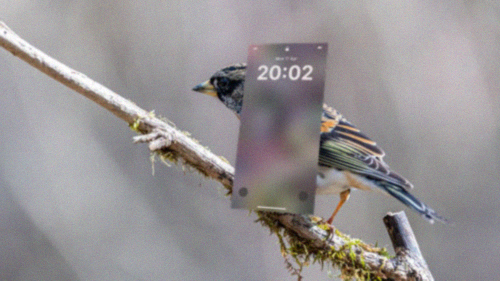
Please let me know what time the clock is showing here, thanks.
20:02
